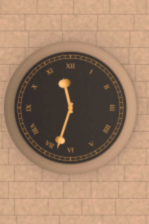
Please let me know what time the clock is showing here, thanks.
11:33
